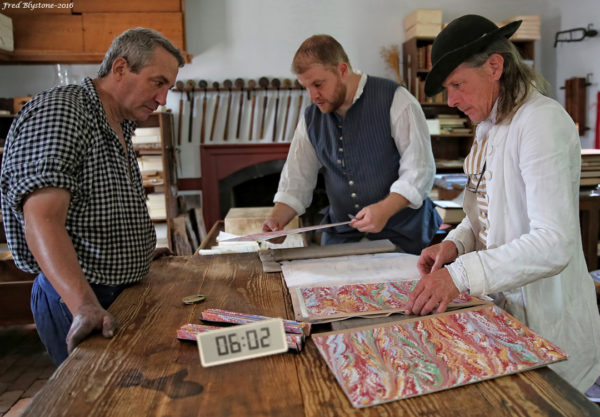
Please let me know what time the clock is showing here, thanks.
6:02
